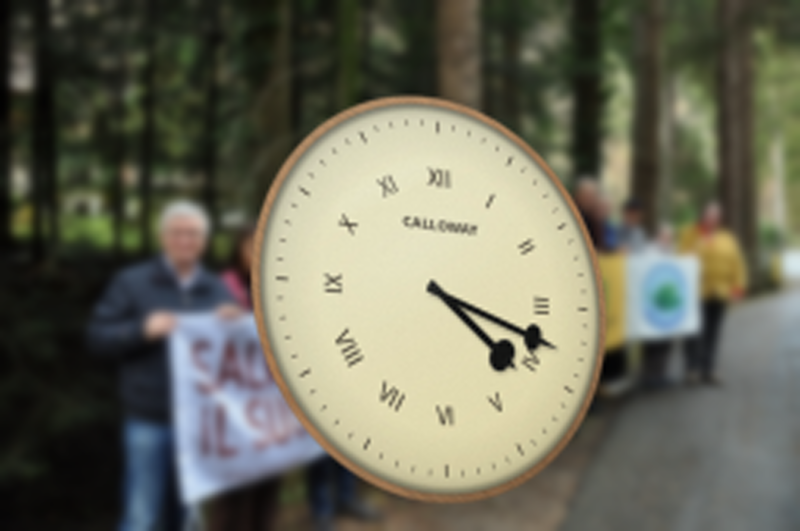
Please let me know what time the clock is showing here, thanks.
4:18
